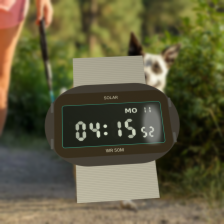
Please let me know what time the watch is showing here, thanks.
4:15:52
